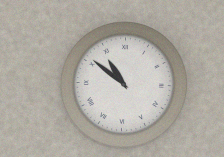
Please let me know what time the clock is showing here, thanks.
10:51
